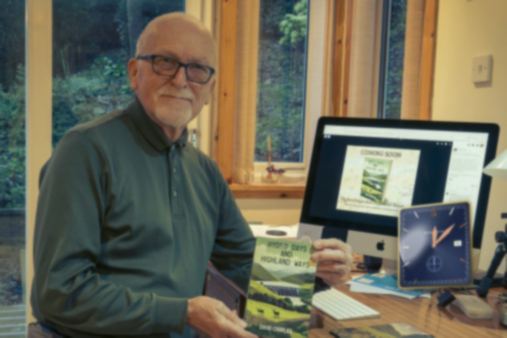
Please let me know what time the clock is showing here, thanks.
12:08
